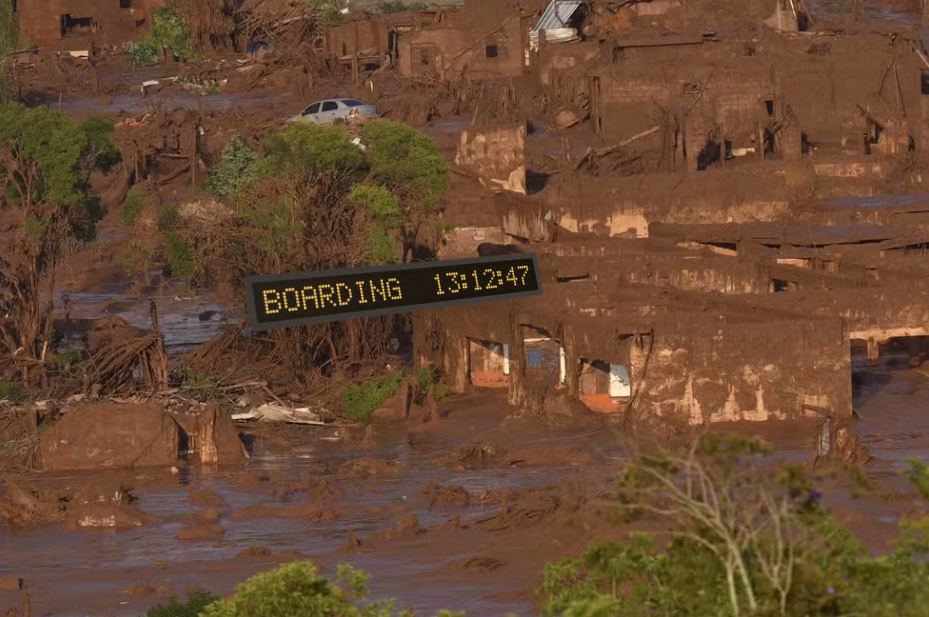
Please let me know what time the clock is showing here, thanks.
13:12:47
